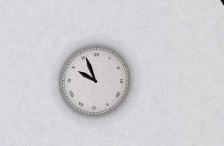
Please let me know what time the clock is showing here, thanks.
9:56
